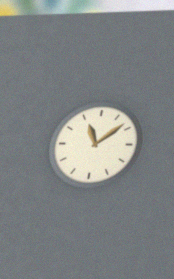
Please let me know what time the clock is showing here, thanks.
11:08
